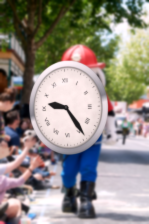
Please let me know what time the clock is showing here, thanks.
9:24
